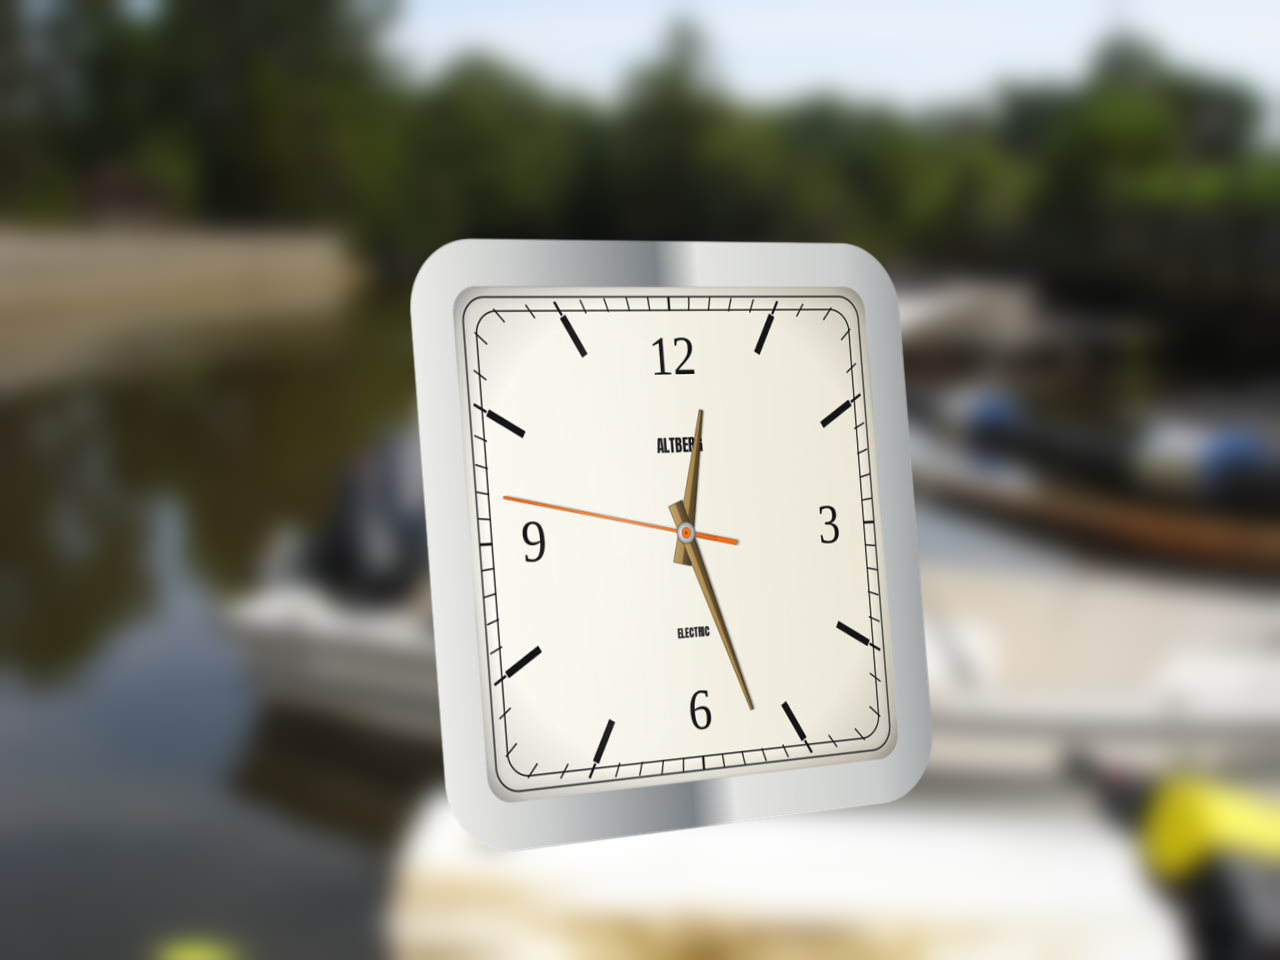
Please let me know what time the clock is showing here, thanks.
12:26:47
